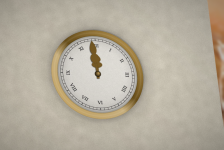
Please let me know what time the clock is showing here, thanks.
11:59
